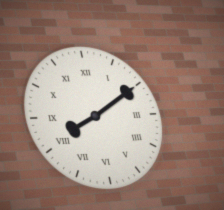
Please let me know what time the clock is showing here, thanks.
8:10
